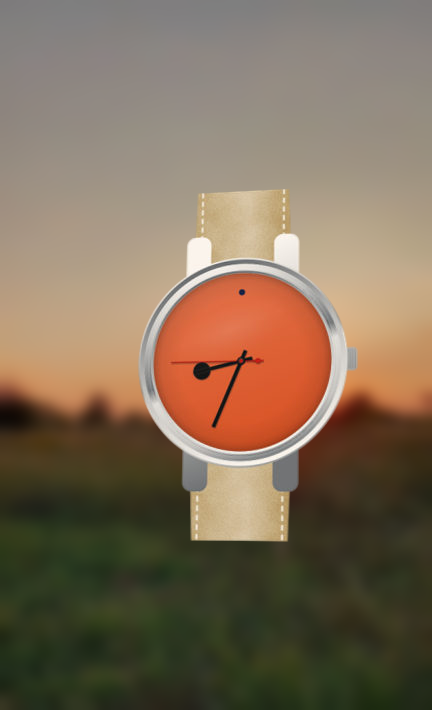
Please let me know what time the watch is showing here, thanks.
8:33:45
